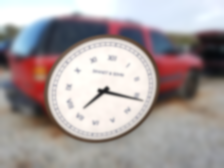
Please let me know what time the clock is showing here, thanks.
7:16
